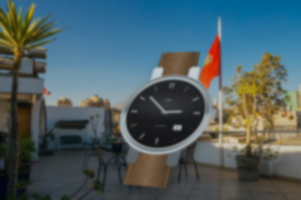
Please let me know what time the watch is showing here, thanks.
2:52
